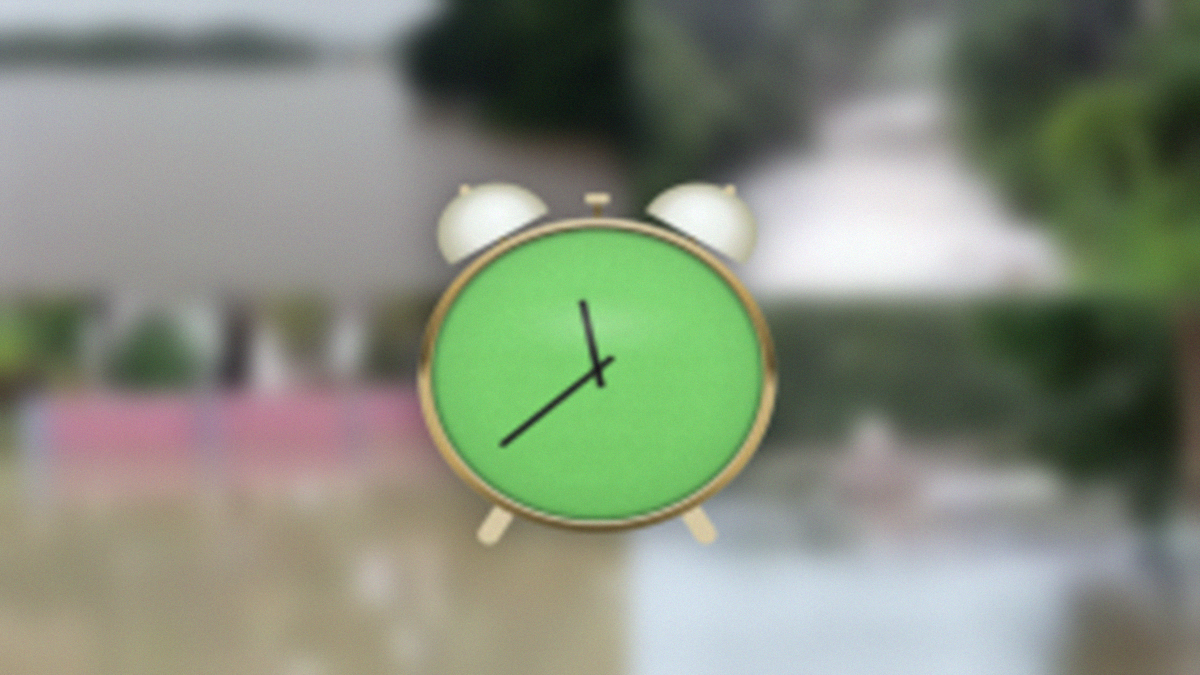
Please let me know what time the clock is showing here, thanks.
11:38
